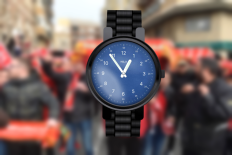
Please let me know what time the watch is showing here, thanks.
12:54
